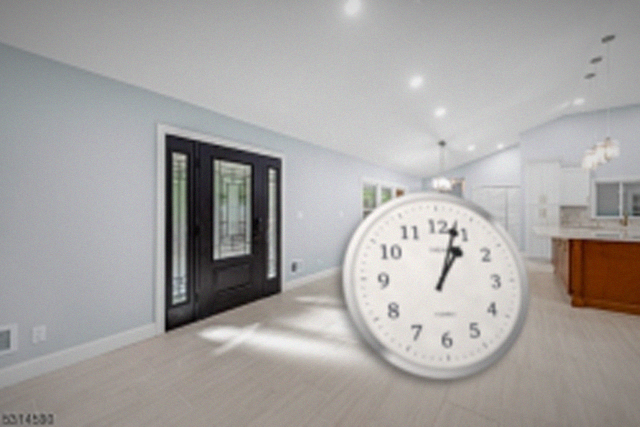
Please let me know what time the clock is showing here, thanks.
1:03
